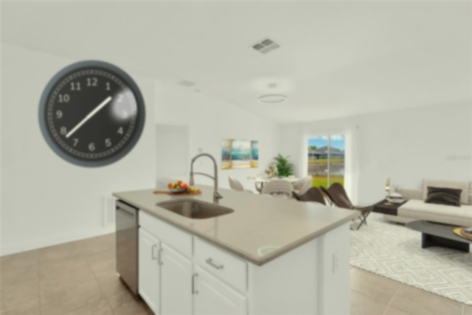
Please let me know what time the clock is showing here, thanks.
1:38
